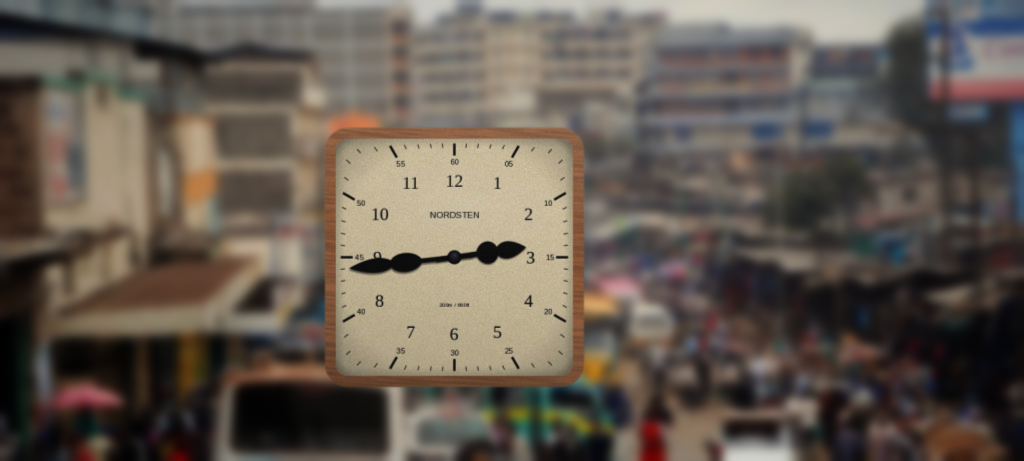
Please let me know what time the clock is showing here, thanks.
2:44
